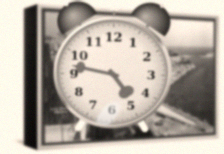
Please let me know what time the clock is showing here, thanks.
4:47
